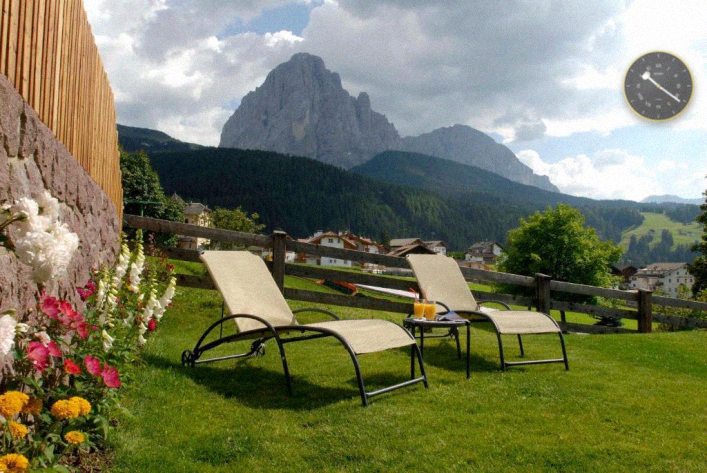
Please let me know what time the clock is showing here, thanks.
10:21
